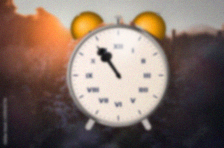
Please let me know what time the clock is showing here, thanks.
10:54
